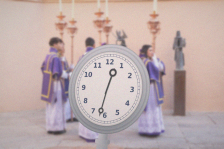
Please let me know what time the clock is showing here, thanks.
12:32
